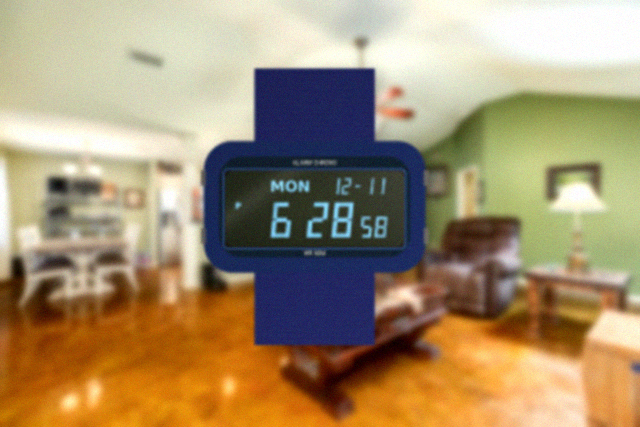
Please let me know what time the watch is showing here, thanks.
6:28:58
